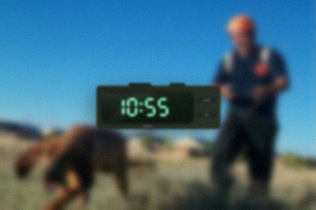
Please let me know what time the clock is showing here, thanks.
10:55
